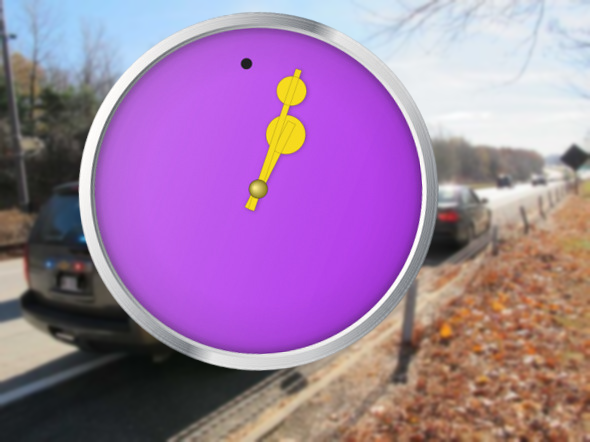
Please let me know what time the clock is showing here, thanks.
1:04
